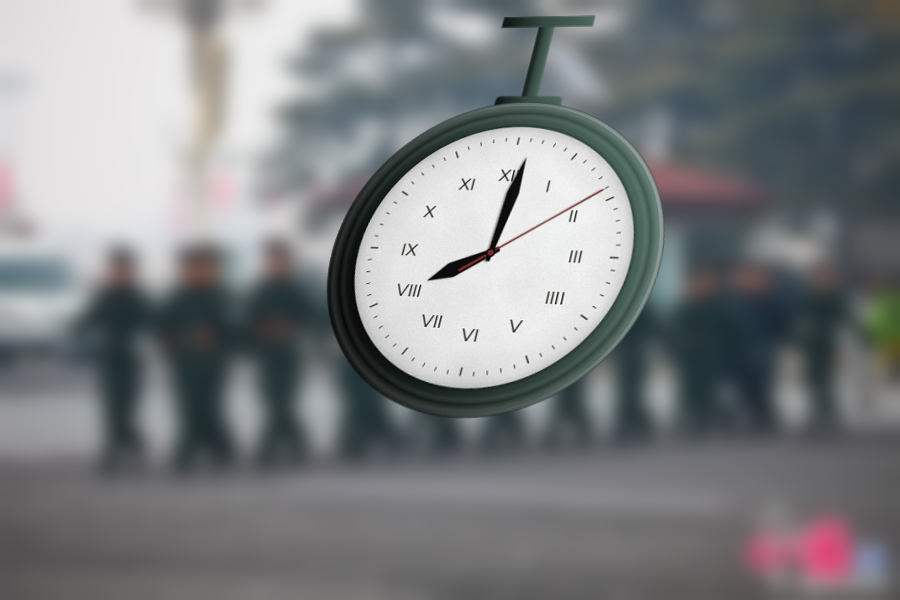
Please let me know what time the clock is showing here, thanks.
8:01:09
